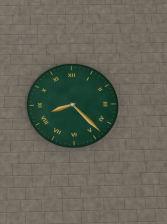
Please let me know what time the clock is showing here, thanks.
8:23
